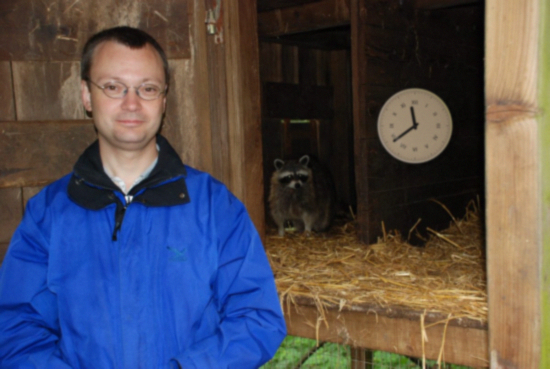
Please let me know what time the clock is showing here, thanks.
11:39
